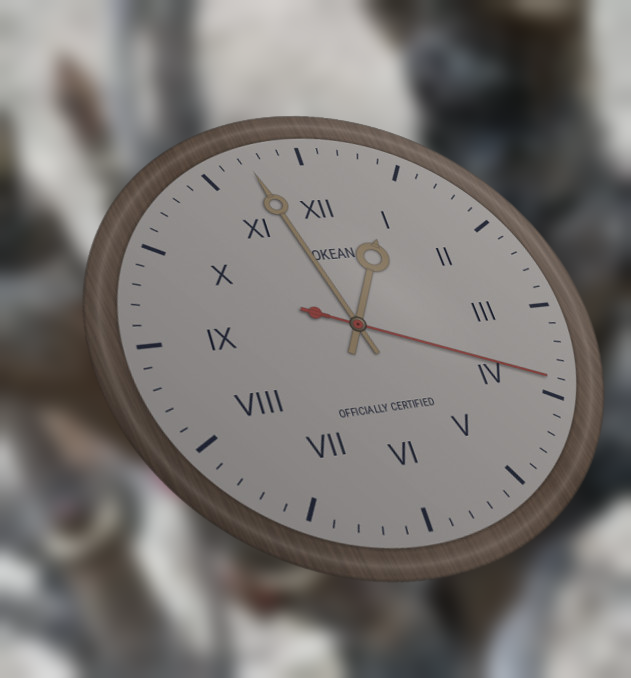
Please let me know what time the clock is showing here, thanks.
12:57:19
